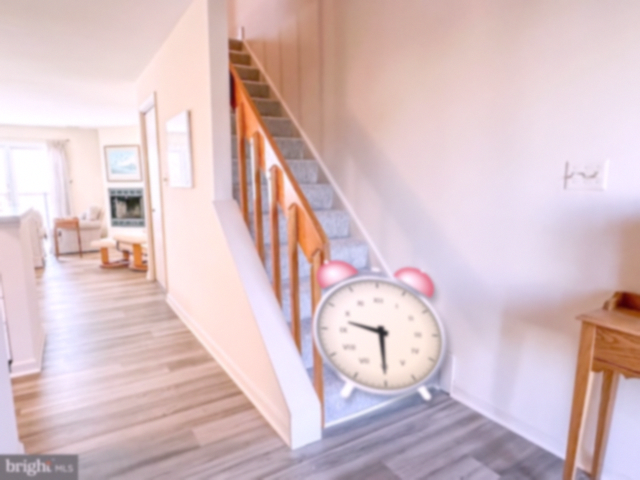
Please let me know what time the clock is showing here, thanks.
9:30
